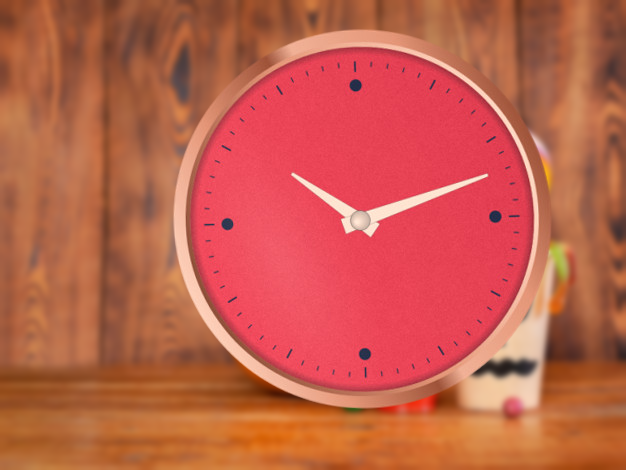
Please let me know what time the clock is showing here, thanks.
10:12
